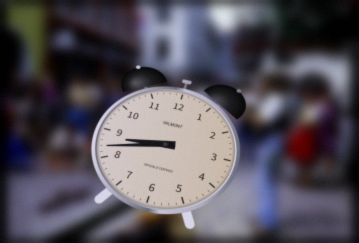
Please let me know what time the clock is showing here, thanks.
8:42
